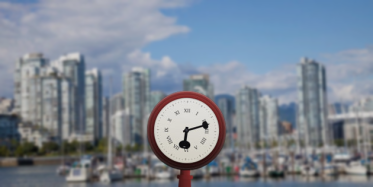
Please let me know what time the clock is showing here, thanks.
6:12
